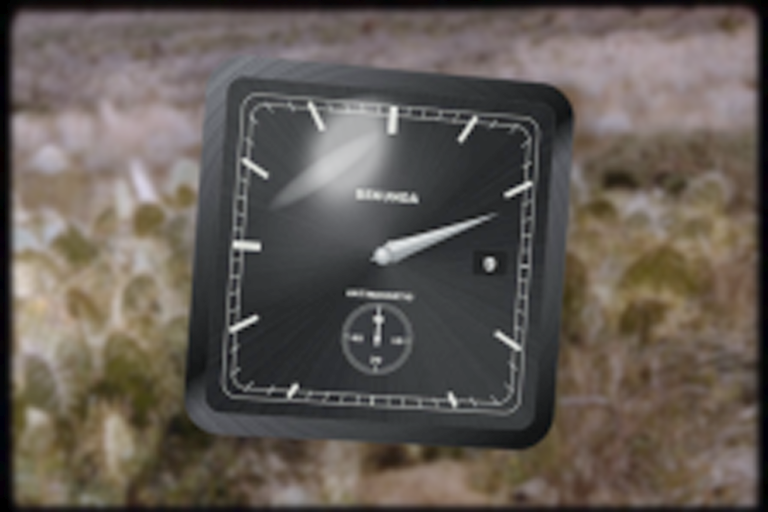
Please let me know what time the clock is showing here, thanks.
2:11
